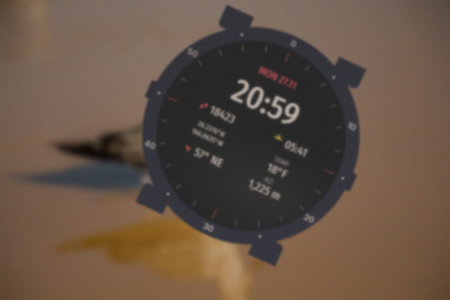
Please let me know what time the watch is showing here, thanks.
20:59
